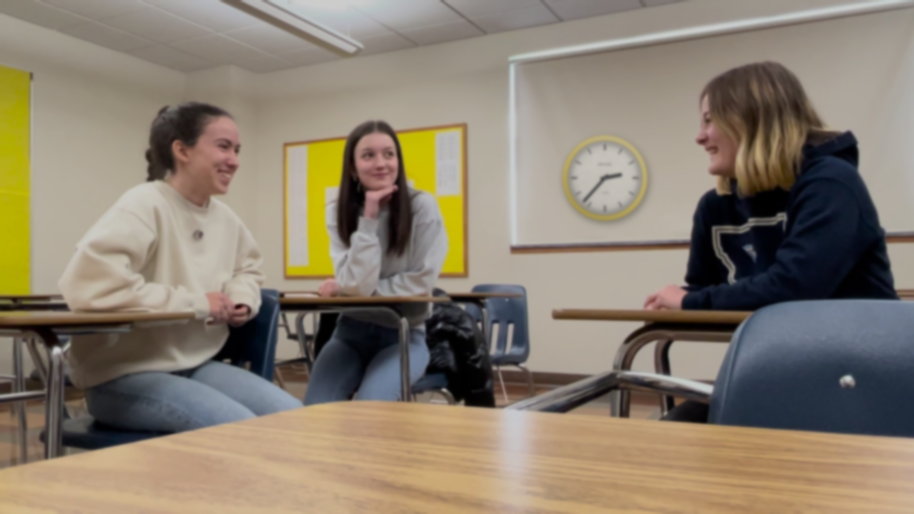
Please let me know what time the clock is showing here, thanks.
2:37
